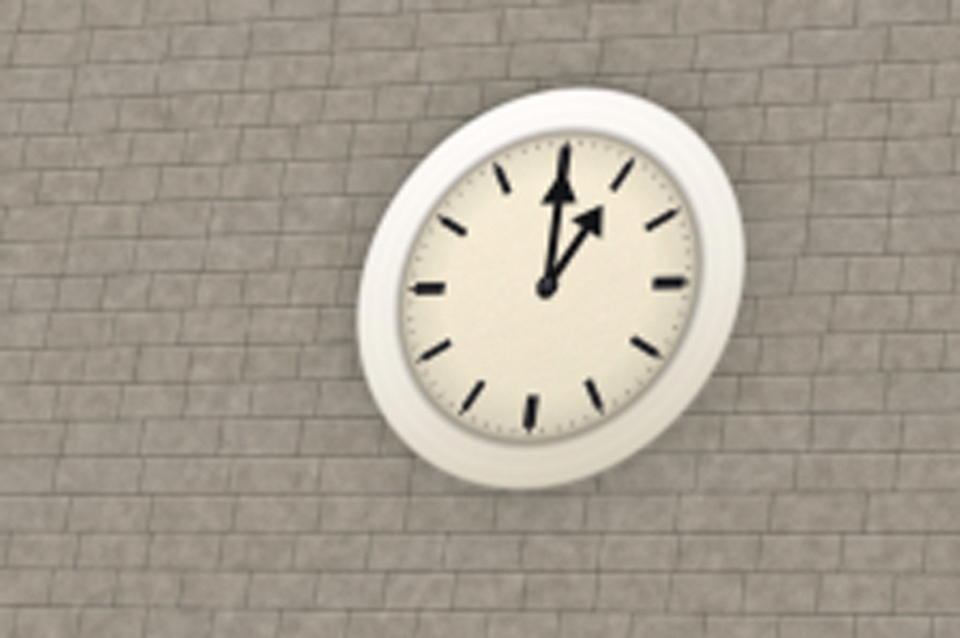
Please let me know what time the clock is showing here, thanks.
1:00
